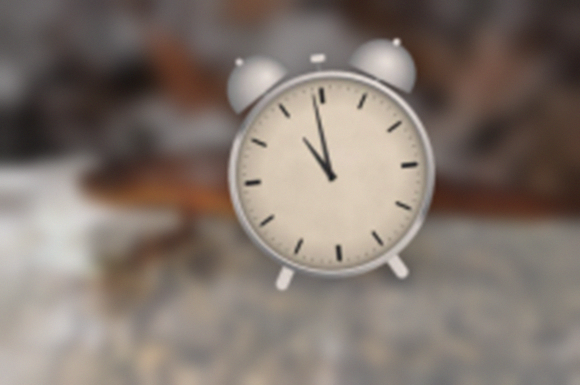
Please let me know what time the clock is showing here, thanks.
10:59
